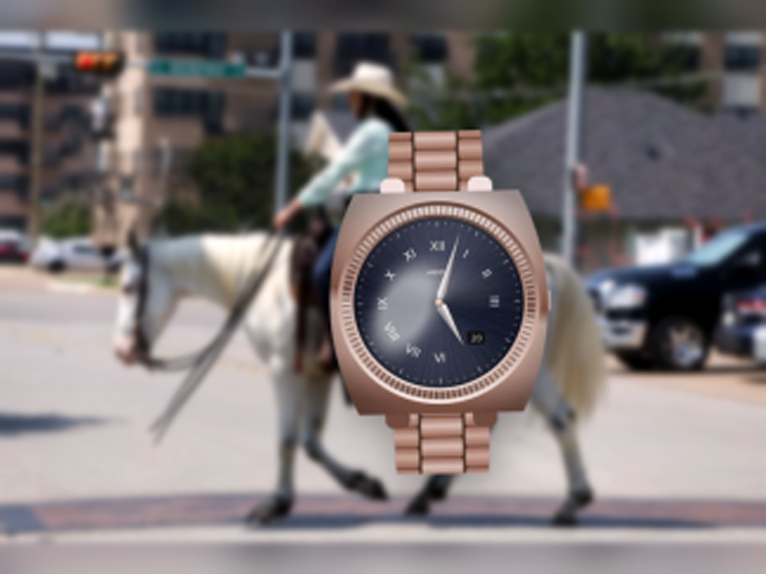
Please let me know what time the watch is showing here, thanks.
5:03
